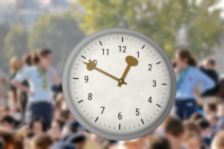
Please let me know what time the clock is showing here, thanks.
12:49
